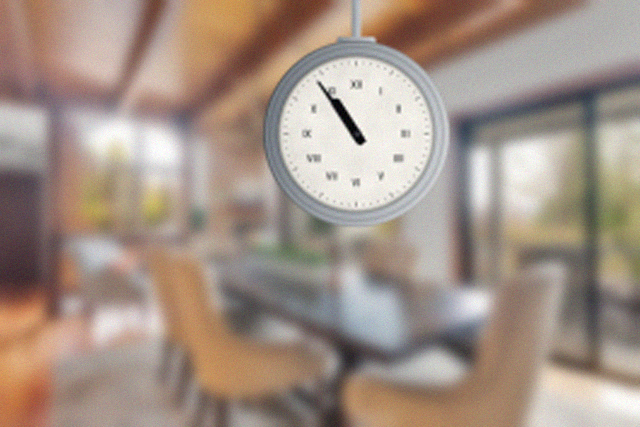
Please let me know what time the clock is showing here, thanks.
10:54
